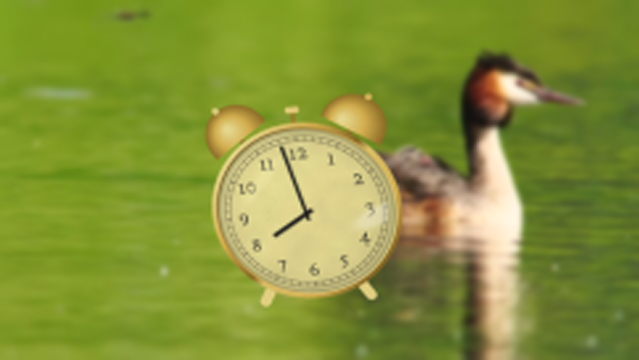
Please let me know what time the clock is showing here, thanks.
7:58
